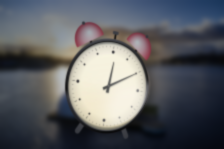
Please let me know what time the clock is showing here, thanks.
12:10
